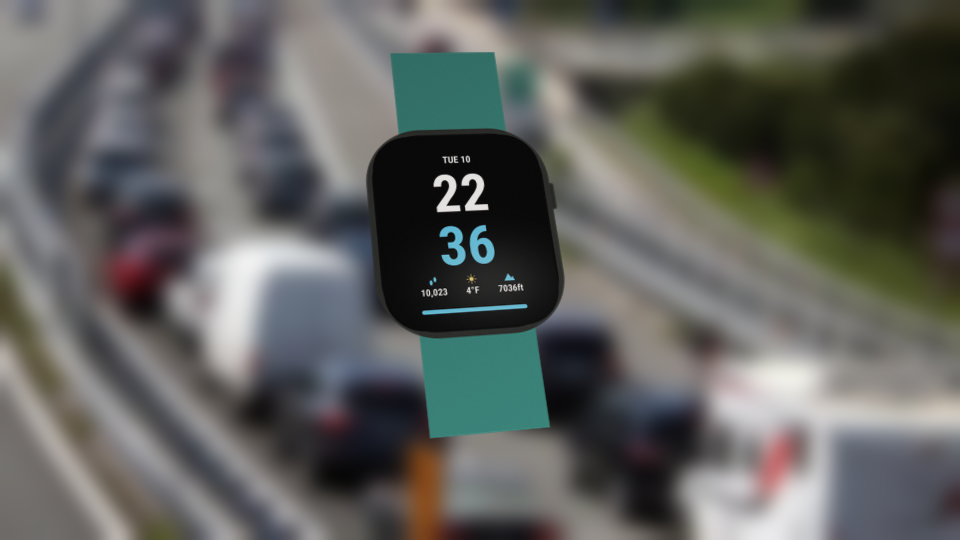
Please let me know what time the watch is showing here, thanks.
22:36
